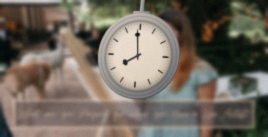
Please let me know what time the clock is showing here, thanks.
7:59
